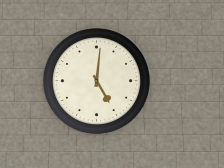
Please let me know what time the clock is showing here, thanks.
5:01
